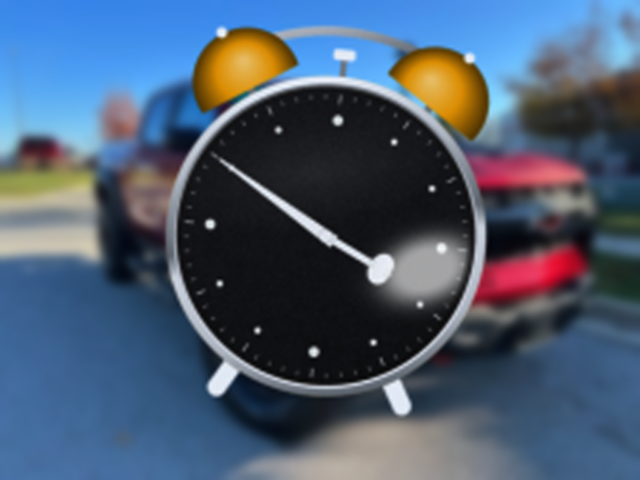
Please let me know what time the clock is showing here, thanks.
3:50
